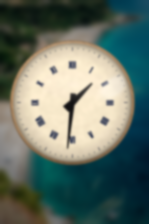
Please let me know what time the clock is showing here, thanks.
1:31
